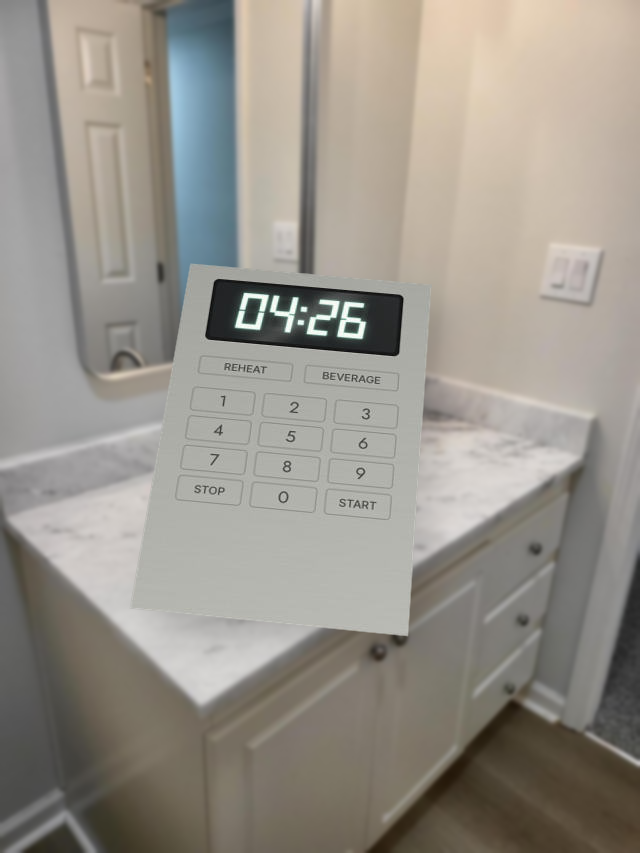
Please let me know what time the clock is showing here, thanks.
4:26
